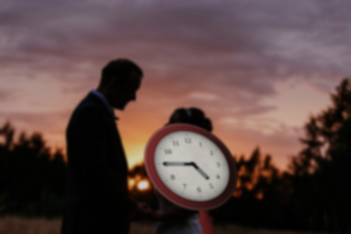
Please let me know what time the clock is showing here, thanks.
4:45
